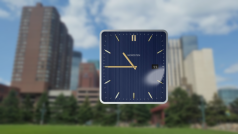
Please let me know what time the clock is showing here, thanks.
10:45
